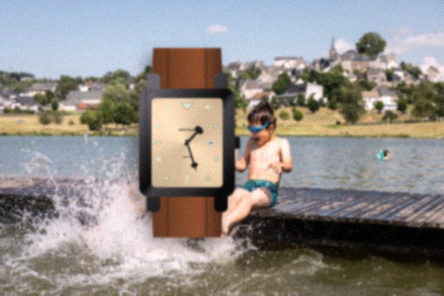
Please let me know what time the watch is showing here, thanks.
1:27
